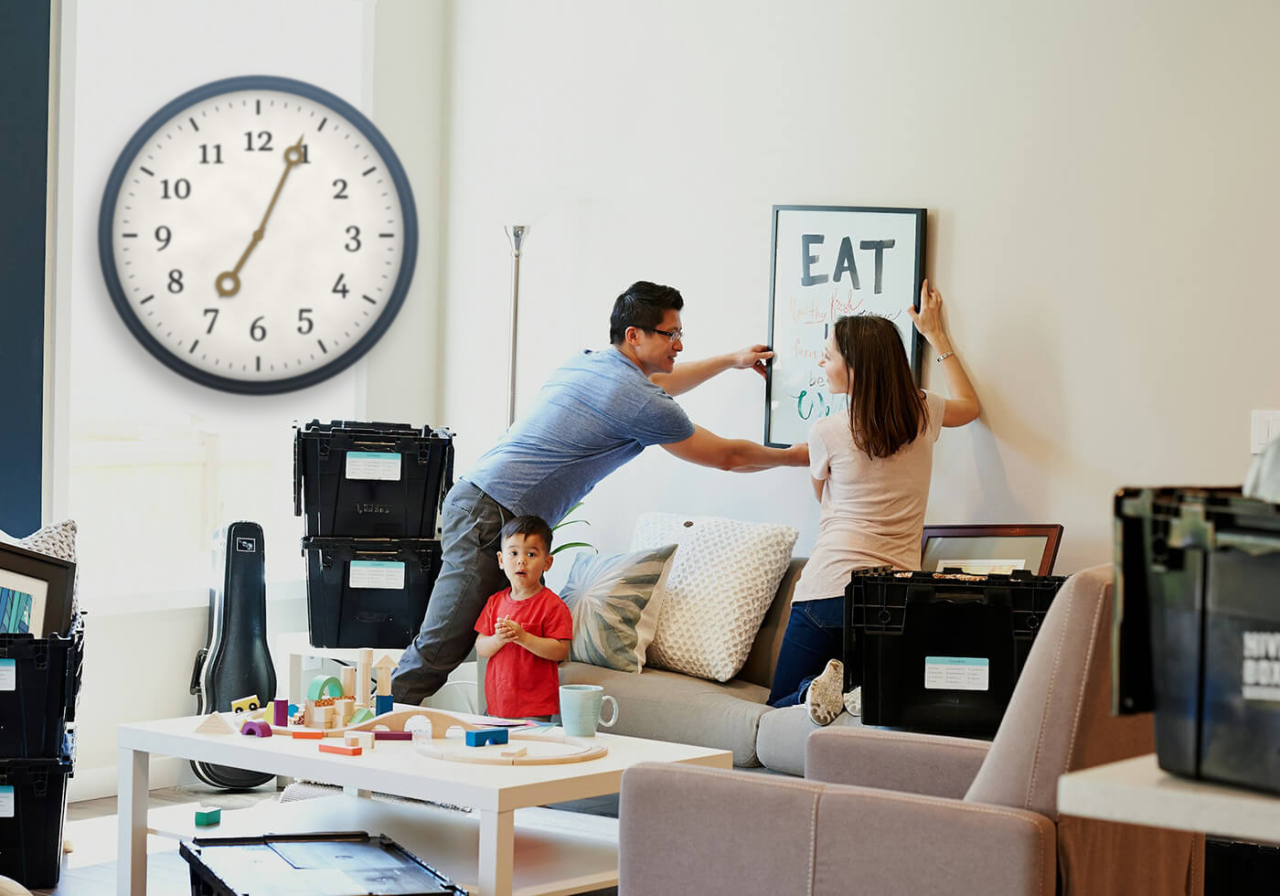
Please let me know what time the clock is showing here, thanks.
7:04
